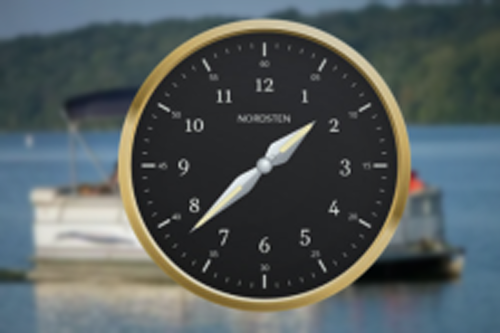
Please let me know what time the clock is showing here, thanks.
1:38
